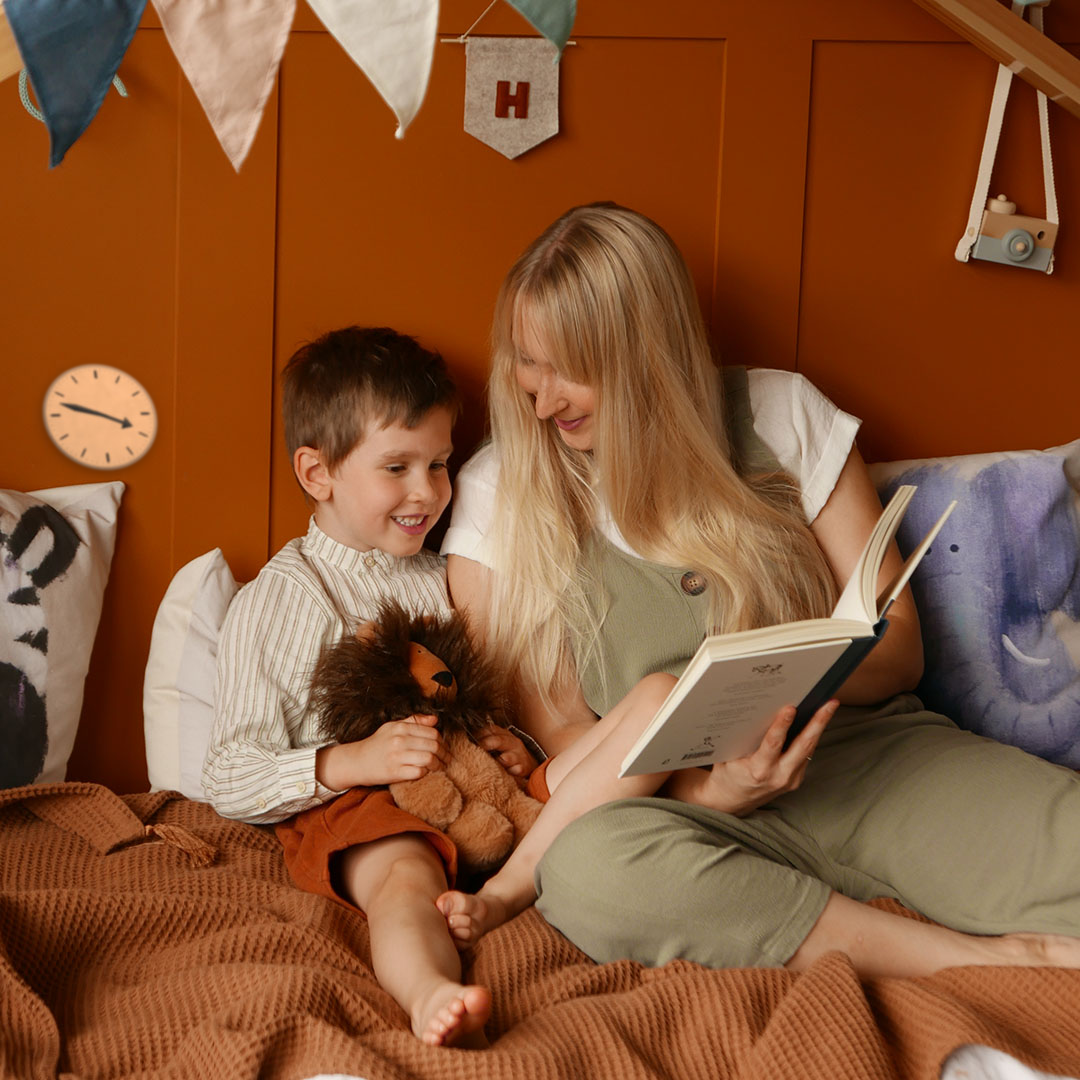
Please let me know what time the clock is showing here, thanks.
3:48
